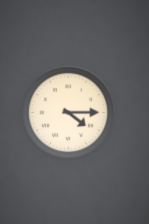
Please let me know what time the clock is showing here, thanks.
4:15
